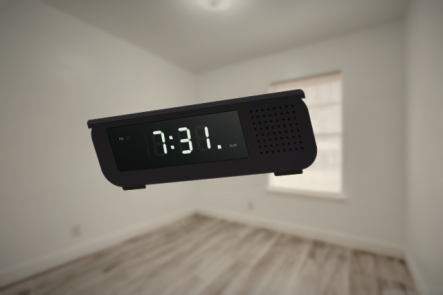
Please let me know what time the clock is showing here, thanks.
7:31
